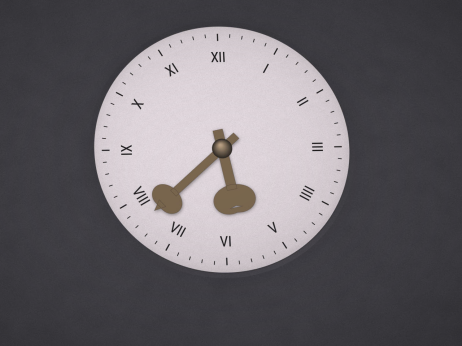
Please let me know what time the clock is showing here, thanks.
5:38
